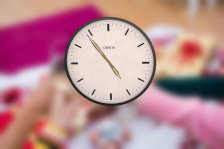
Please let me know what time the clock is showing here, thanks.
4:54
